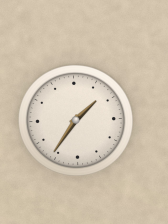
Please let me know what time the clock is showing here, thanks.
1:36
